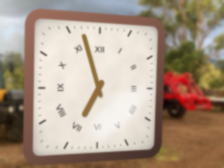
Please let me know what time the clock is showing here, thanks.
6:57
